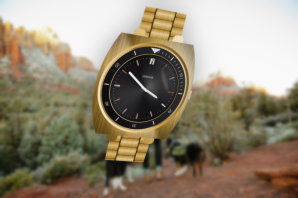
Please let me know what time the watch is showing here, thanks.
3:51
